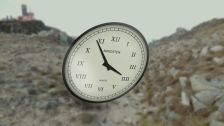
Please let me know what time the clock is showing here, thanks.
3:54
